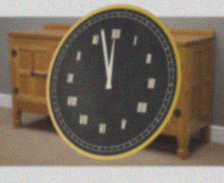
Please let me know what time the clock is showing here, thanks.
11:57
